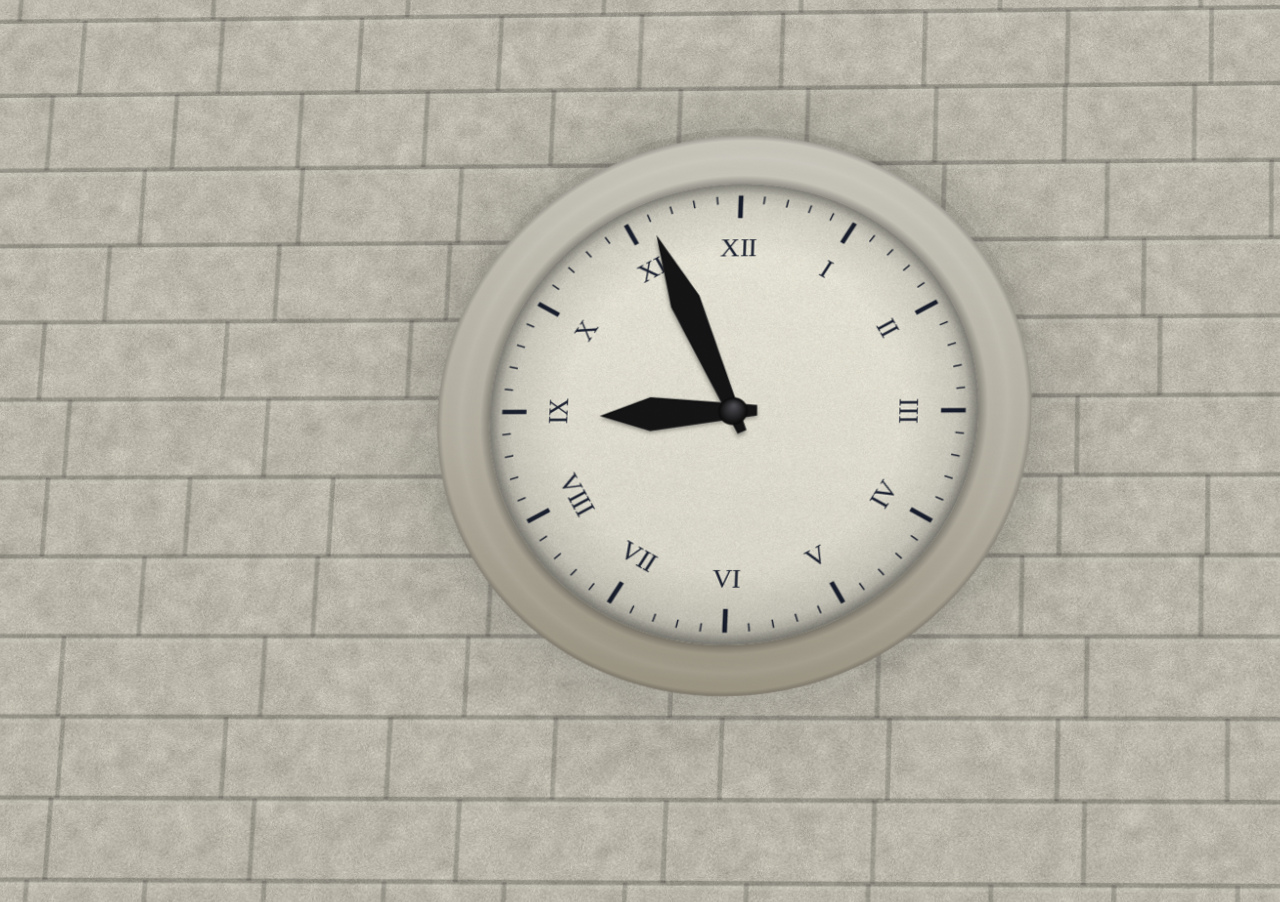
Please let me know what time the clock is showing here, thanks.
8:56
